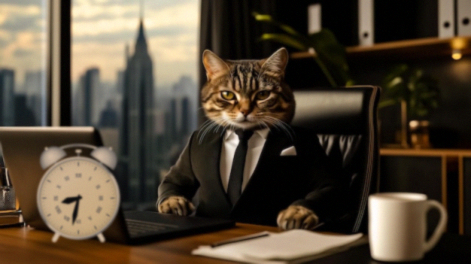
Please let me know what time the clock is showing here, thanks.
8:32
